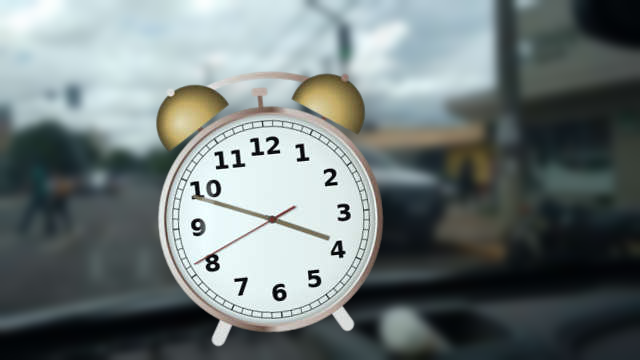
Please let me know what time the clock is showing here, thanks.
3:48:41
